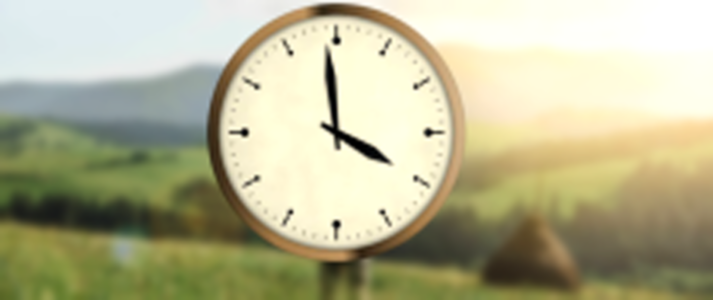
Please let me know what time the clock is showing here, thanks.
3:59
